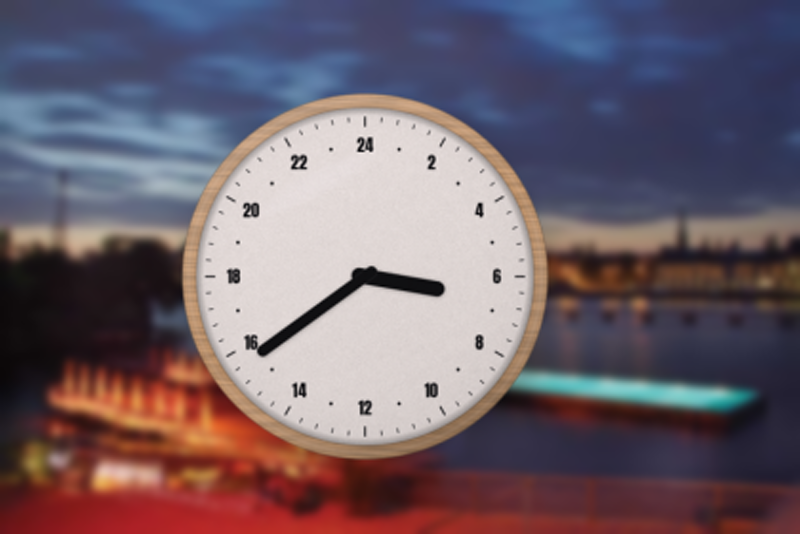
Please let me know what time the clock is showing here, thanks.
6:39
